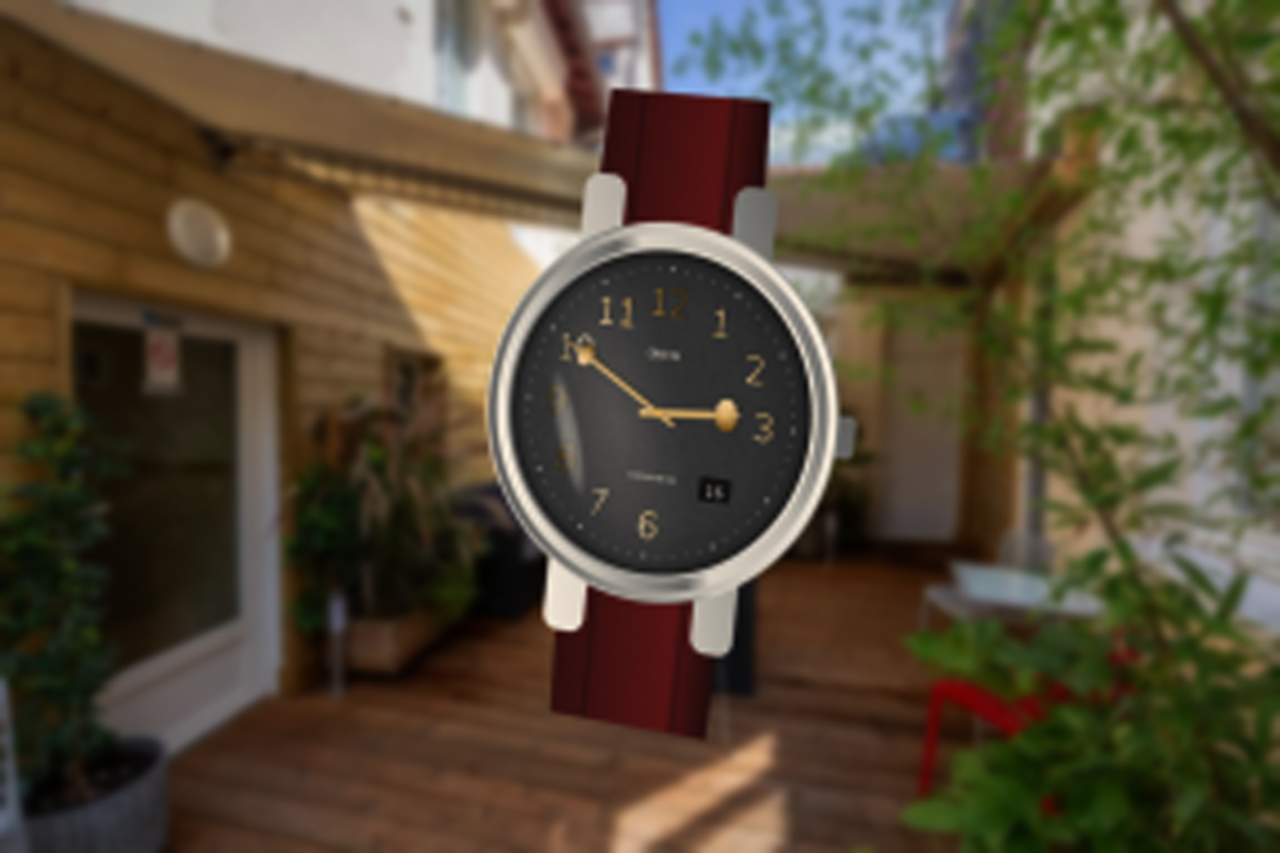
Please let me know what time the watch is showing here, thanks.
2:50
